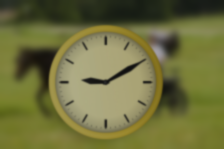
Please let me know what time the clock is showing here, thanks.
9:10
